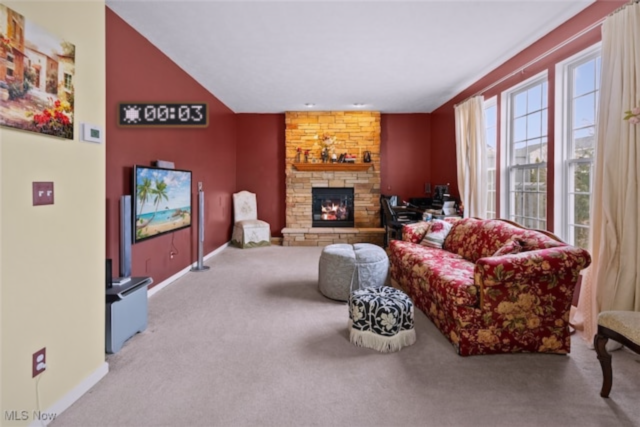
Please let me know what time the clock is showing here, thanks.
0:03
